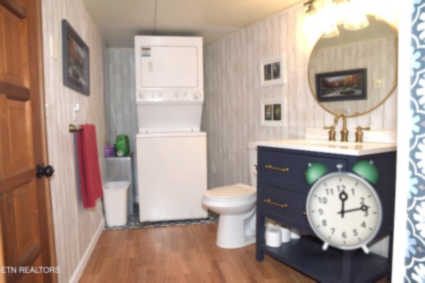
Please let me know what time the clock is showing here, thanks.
12:13
